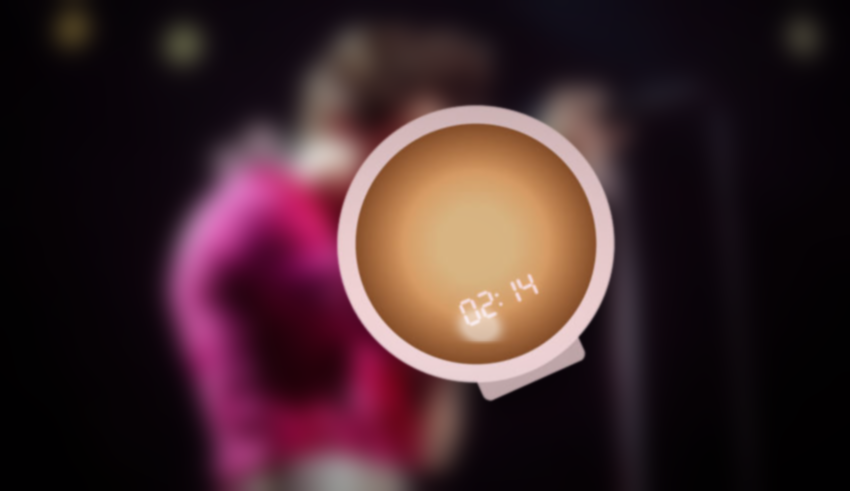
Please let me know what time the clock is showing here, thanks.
2:14
